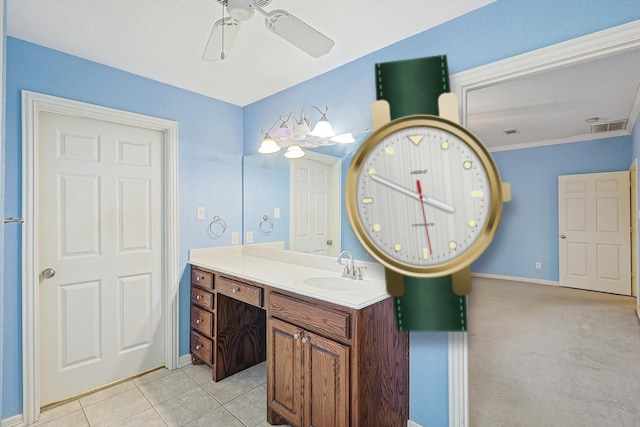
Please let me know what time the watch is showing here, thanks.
3:49:29
